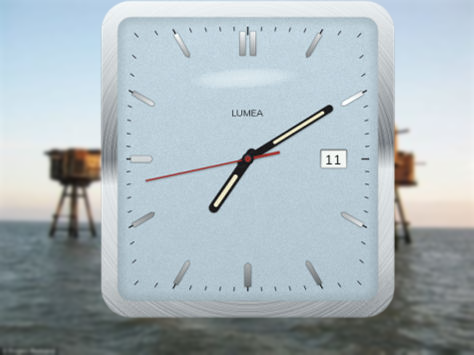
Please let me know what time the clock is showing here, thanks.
7:09:43
